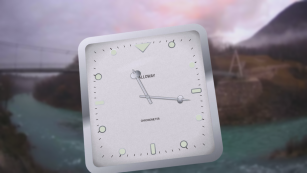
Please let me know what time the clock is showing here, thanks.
11:17
